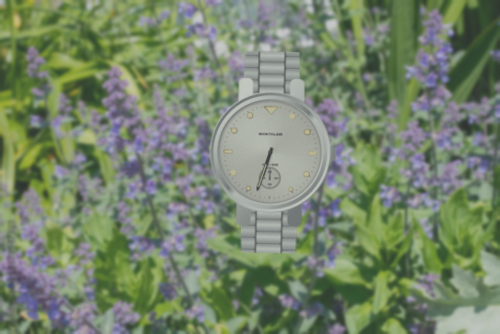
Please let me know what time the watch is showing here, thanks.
6:33
